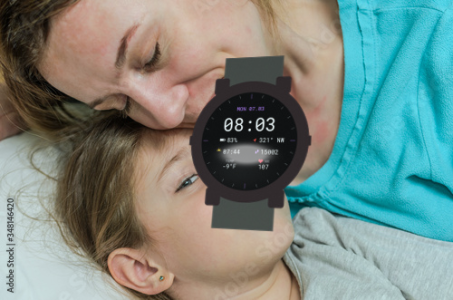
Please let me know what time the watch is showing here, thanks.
8:03
